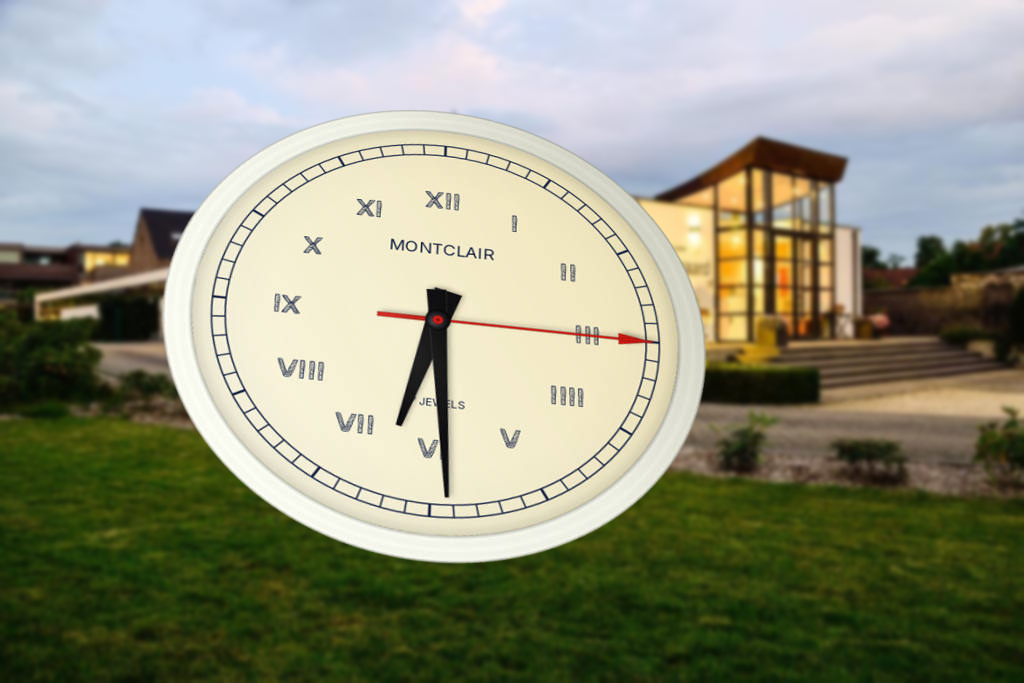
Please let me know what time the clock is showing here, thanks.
6:29:15
